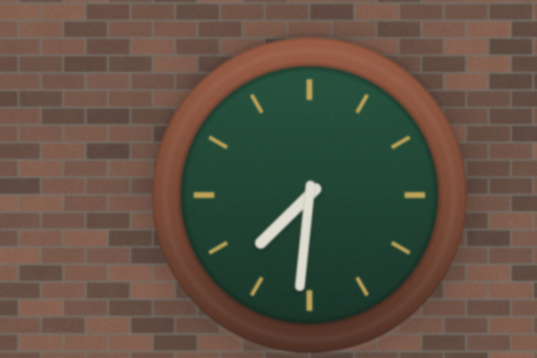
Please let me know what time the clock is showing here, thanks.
7:31
